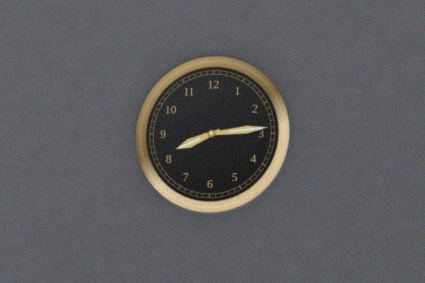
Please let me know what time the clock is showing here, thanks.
8:14
